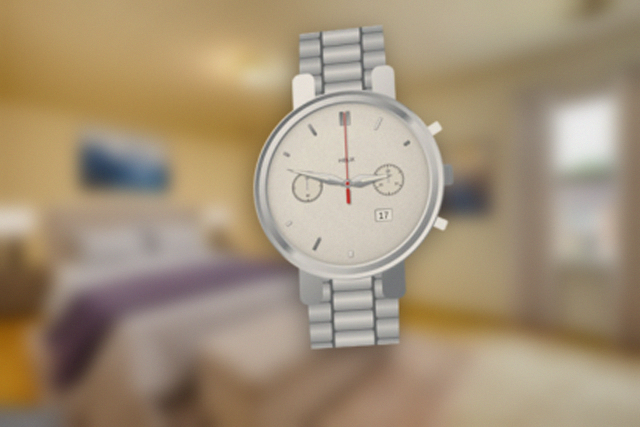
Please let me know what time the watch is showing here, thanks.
2:48
